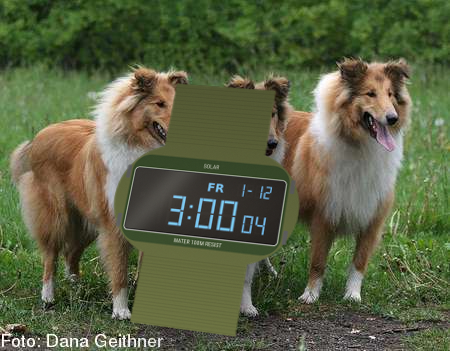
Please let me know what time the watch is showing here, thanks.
3:00:04
